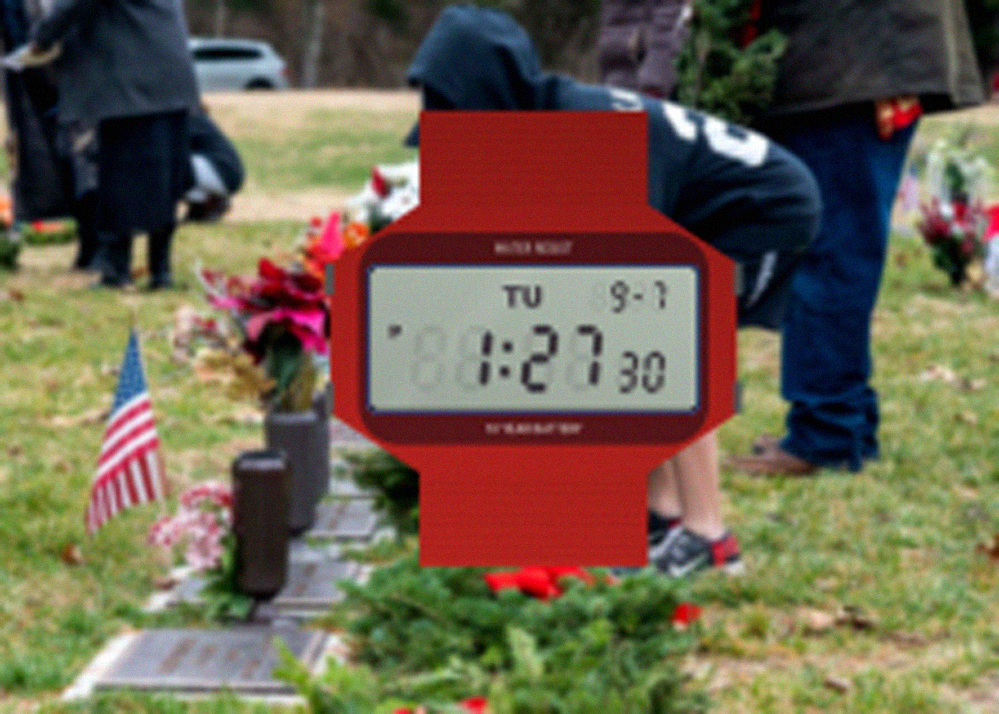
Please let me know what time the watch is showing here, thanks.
1:27:30
